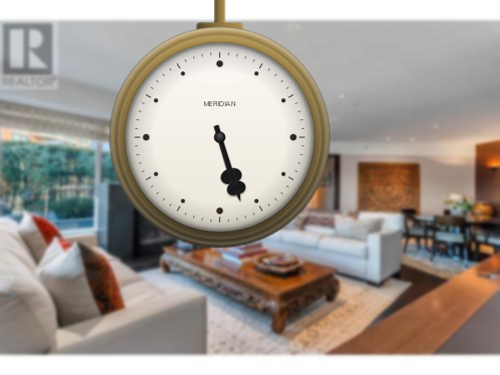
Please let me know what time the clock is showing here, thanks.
5:27
